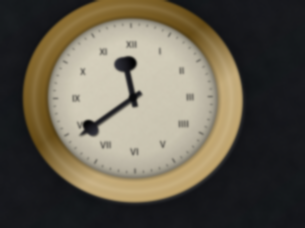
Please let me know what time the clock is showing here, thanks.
11:39
